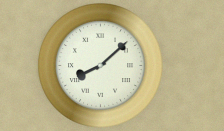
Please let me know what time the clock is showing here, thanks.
8:08
